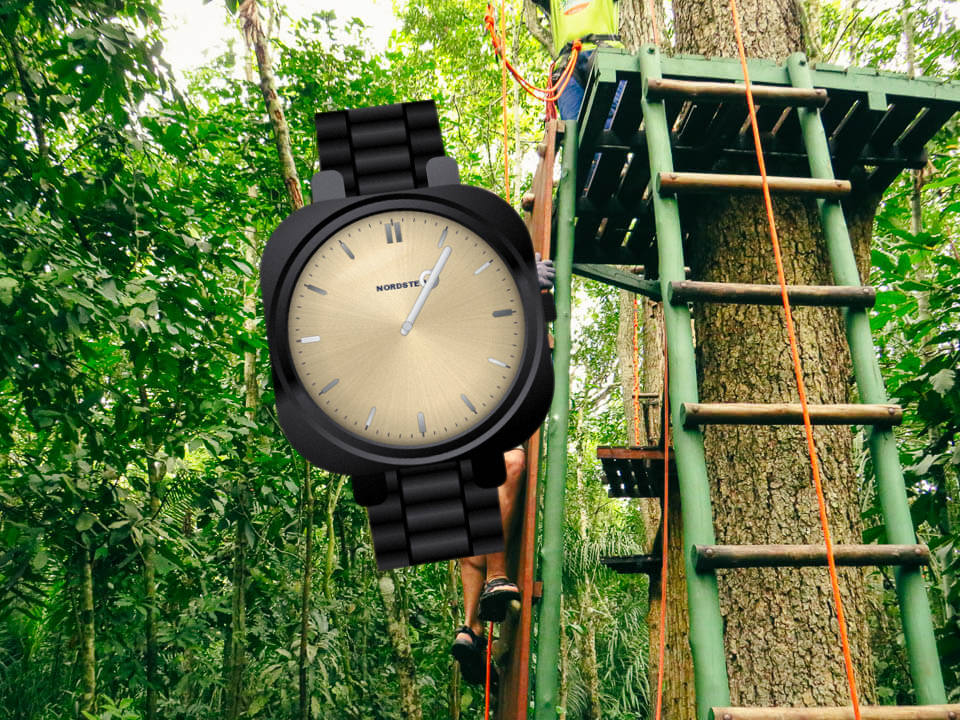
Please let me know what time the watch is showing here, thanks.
1:06
